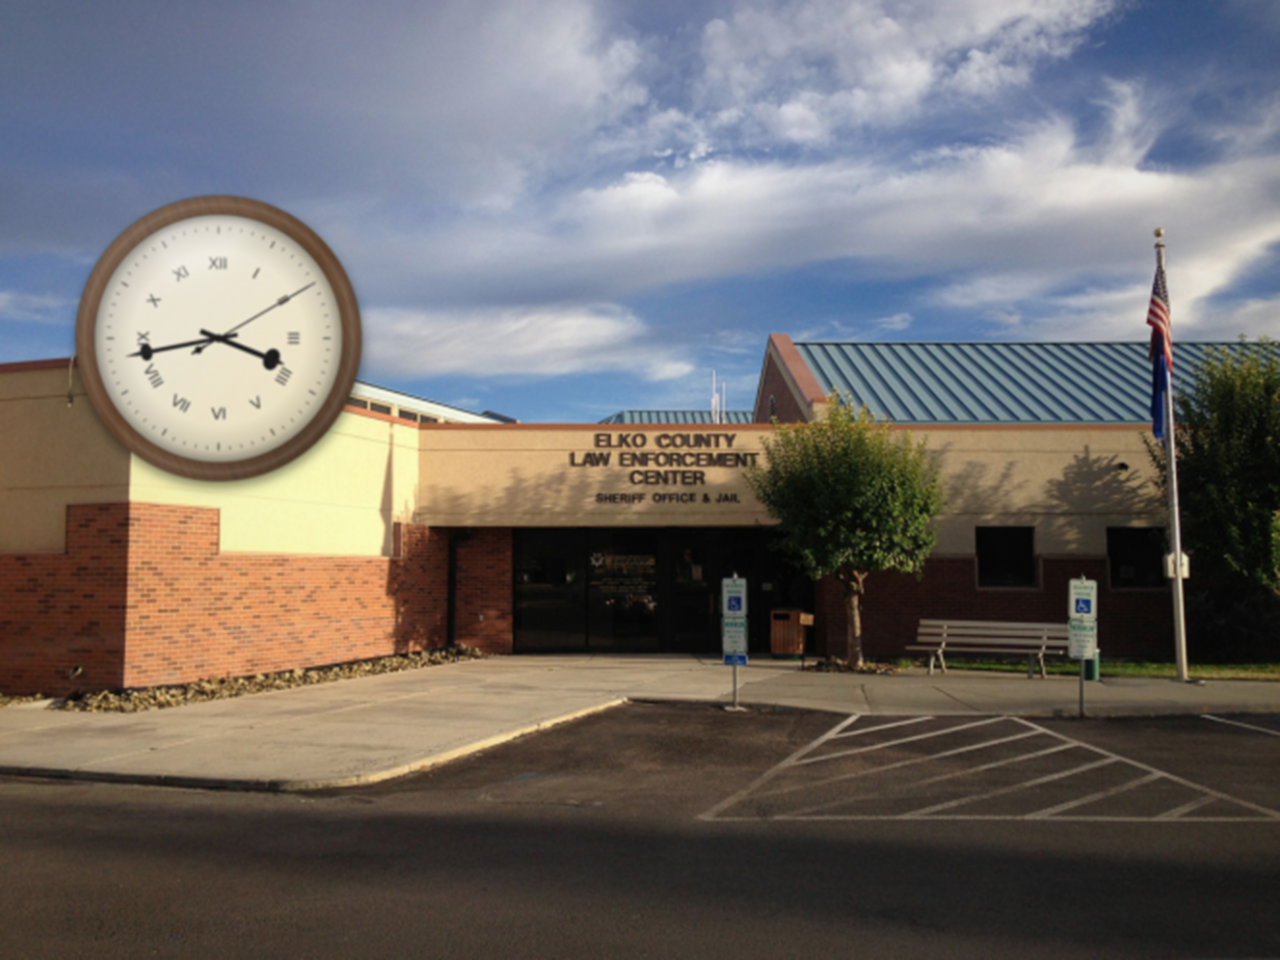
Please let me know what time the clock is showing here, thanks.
3:43:10
